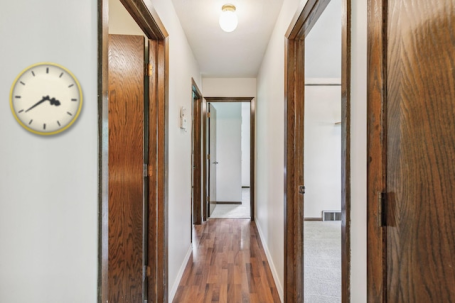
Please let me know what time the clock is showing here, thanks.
3:39
